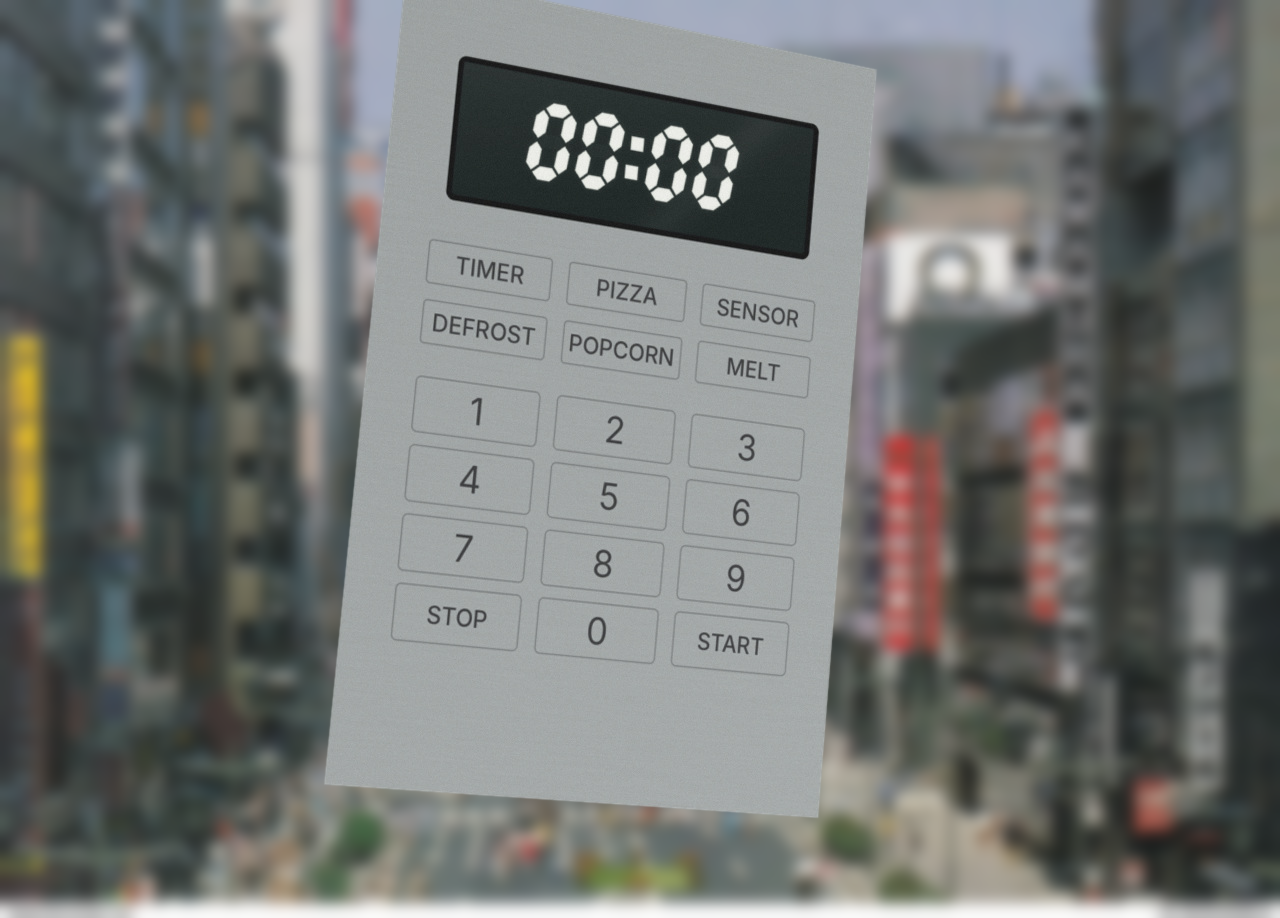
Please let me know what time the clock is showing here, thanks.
0:00
